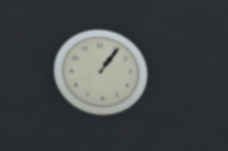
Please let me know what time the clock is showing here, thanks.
1:06
